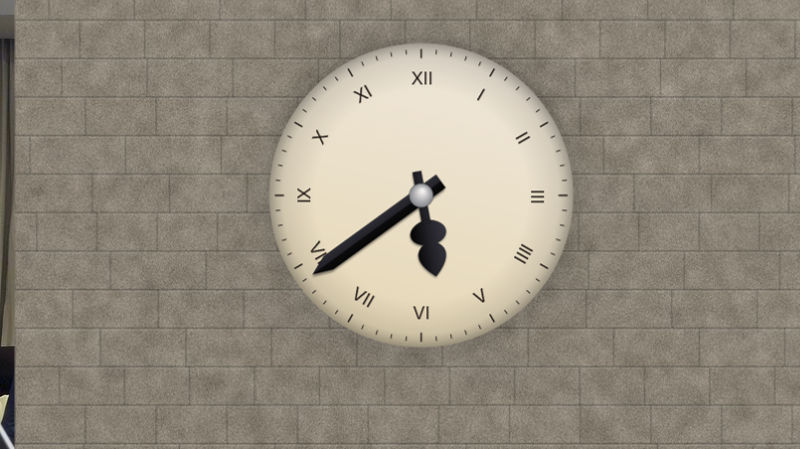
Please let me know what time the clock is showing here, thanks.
5:39
